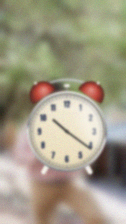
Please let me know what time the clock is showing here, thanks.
10:21
